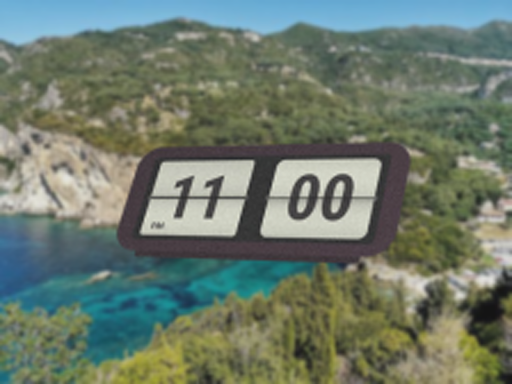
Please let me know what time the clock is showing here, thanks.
11:00
